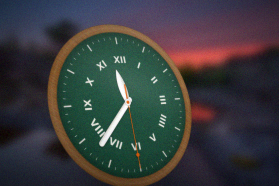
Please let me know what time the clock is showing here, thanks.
11:37:30
